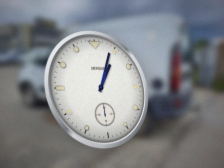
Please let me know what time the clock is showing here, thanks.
1:04
